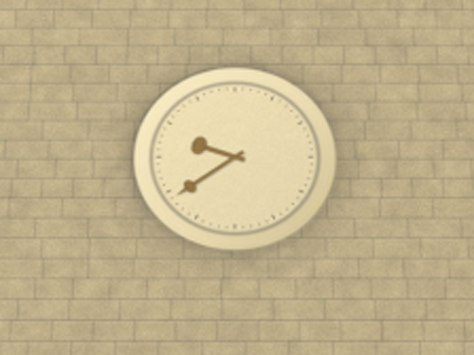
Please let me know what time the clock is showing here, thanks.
9:39
